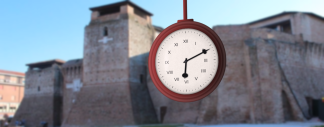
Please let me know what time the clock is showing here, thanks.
6:11
